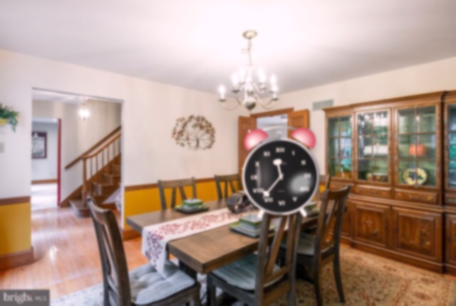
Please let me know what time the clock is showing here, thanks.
11:37
